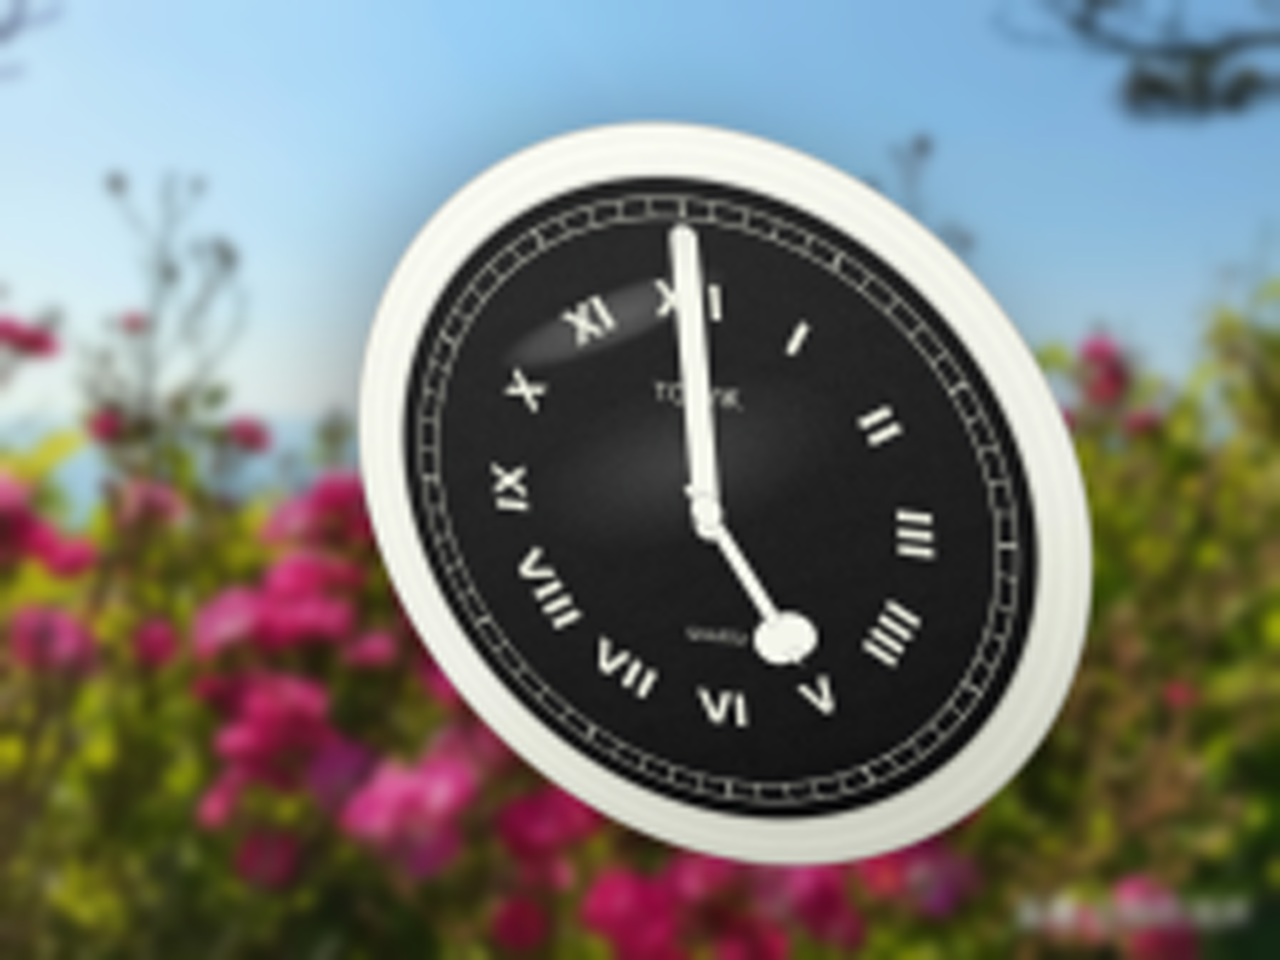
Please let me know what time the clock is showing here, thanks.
5:00
